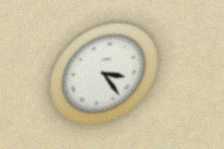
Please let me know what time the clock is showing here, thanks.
3:23
